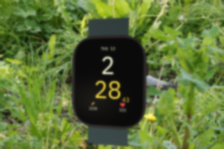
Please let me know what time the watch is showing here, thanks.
2:28
